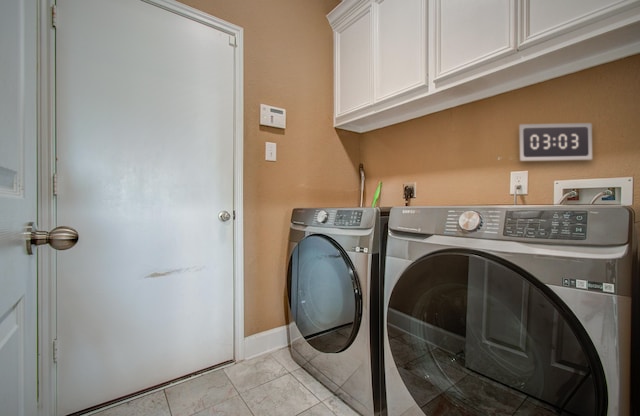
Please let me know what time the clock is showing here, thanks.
3:03
